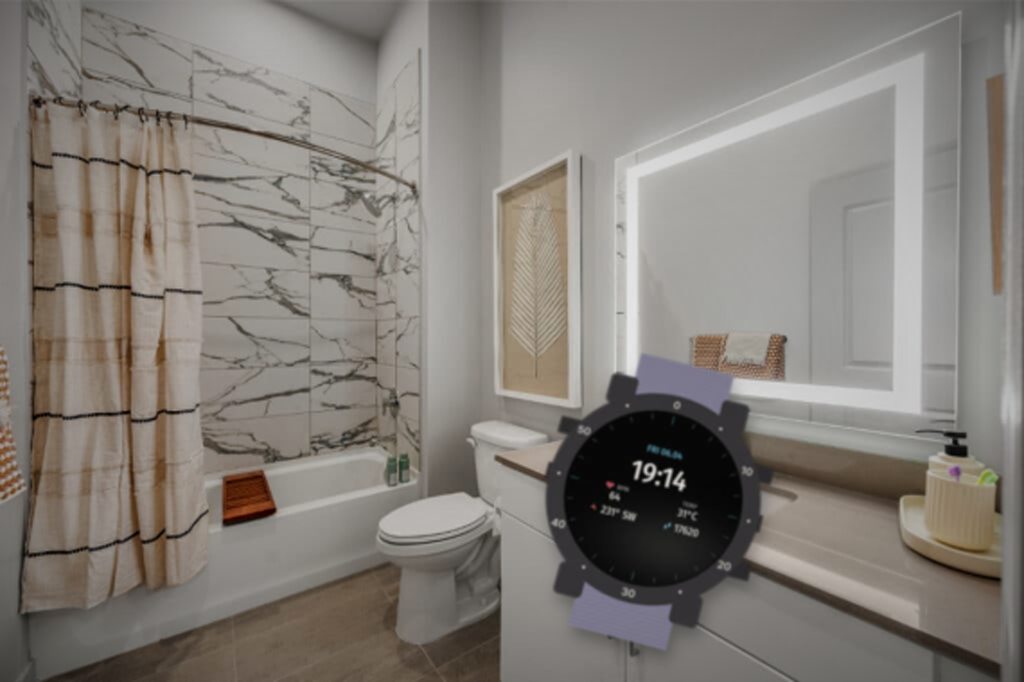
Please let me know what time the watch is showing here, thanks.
19:14
